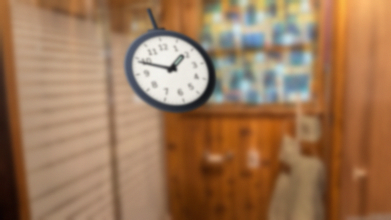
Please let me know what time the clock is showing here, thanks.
1:49
